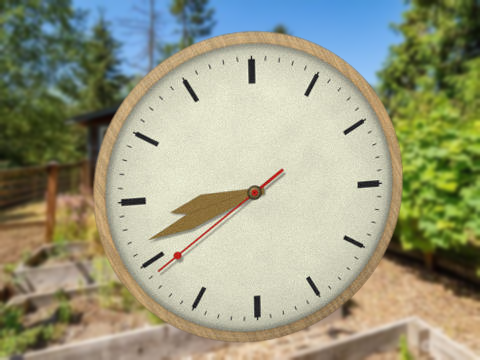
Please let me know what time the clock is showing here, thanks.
8:41:39
